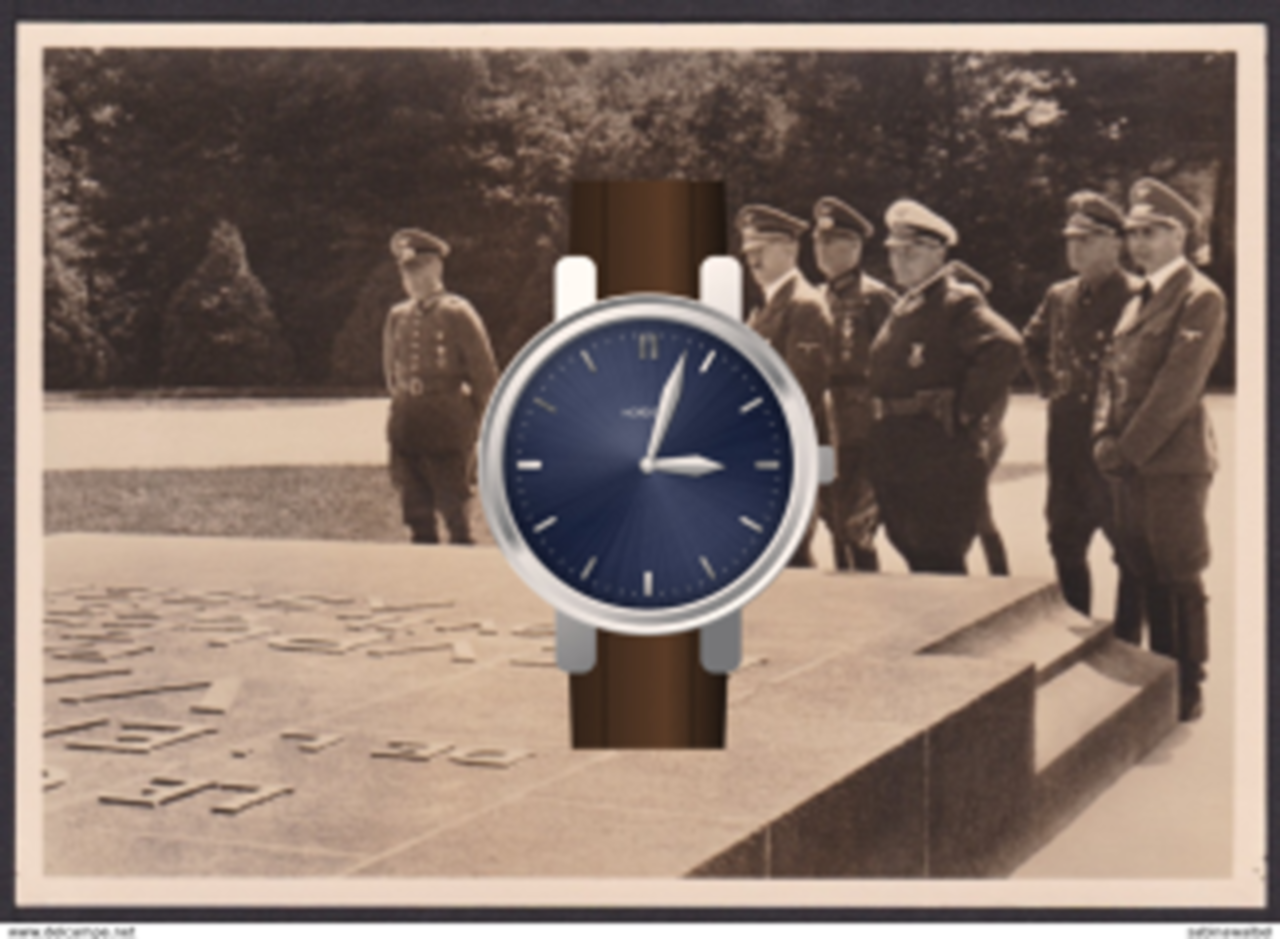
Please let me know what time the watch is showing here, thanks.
3:03
